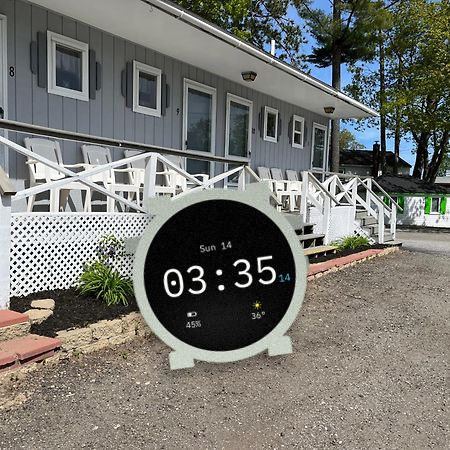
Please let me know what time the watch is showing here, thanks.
3:35:14
